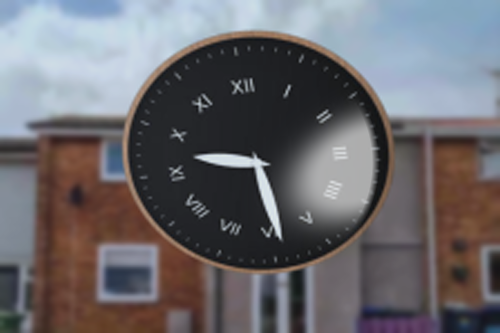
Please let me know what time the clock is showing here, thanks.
9:29
